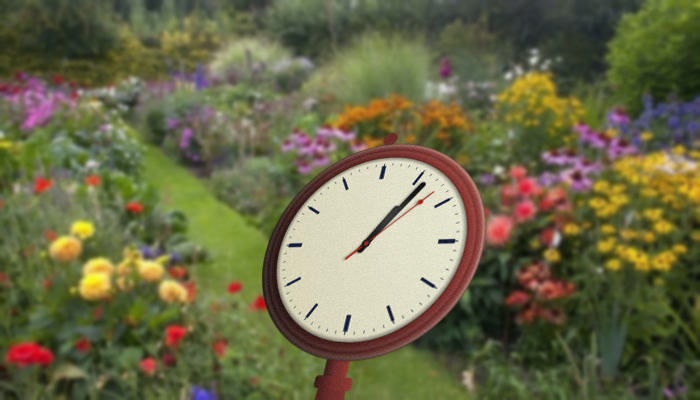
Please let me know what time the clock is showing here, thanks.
1:06:08
